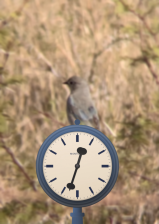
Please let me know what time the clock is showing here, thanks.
12:33
